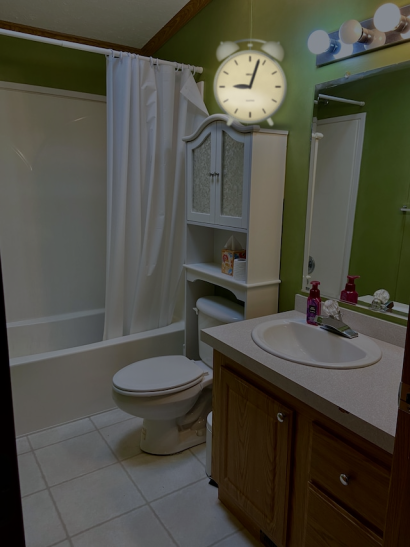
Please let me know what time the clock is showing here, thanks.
9:03
